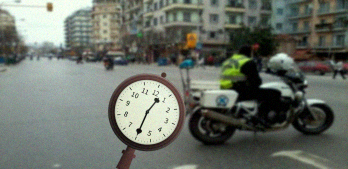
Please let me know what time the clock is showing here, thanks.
12:30
